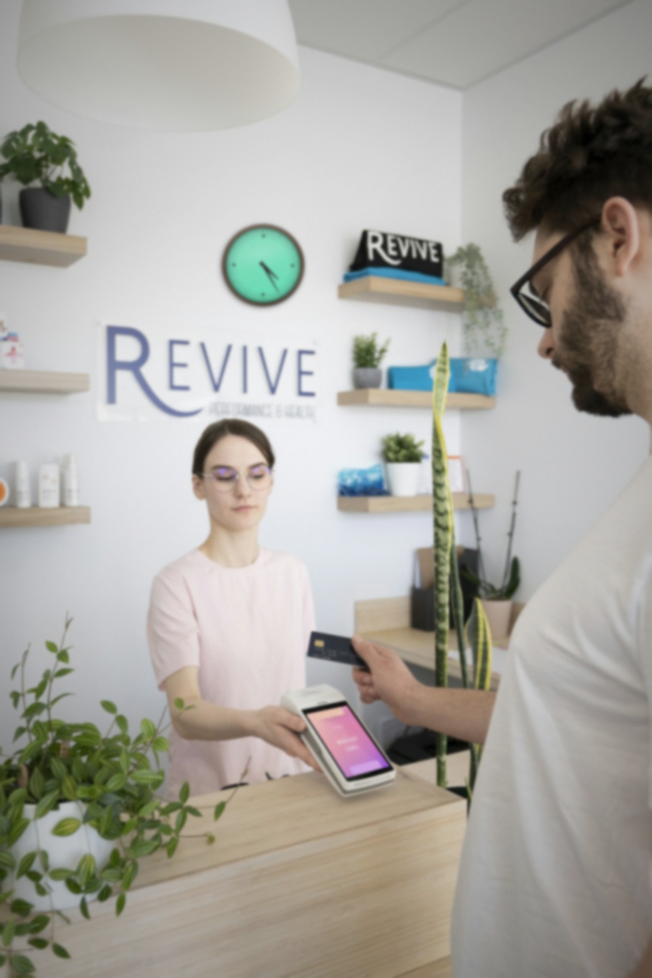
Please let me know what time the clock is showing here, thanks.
4:25
